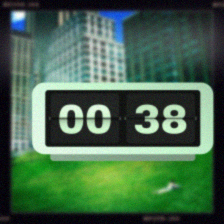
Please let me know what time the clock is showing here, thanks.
0:38
